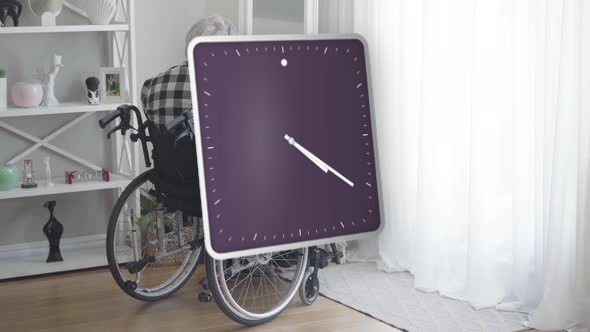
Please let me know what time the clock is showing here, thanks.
4:21
